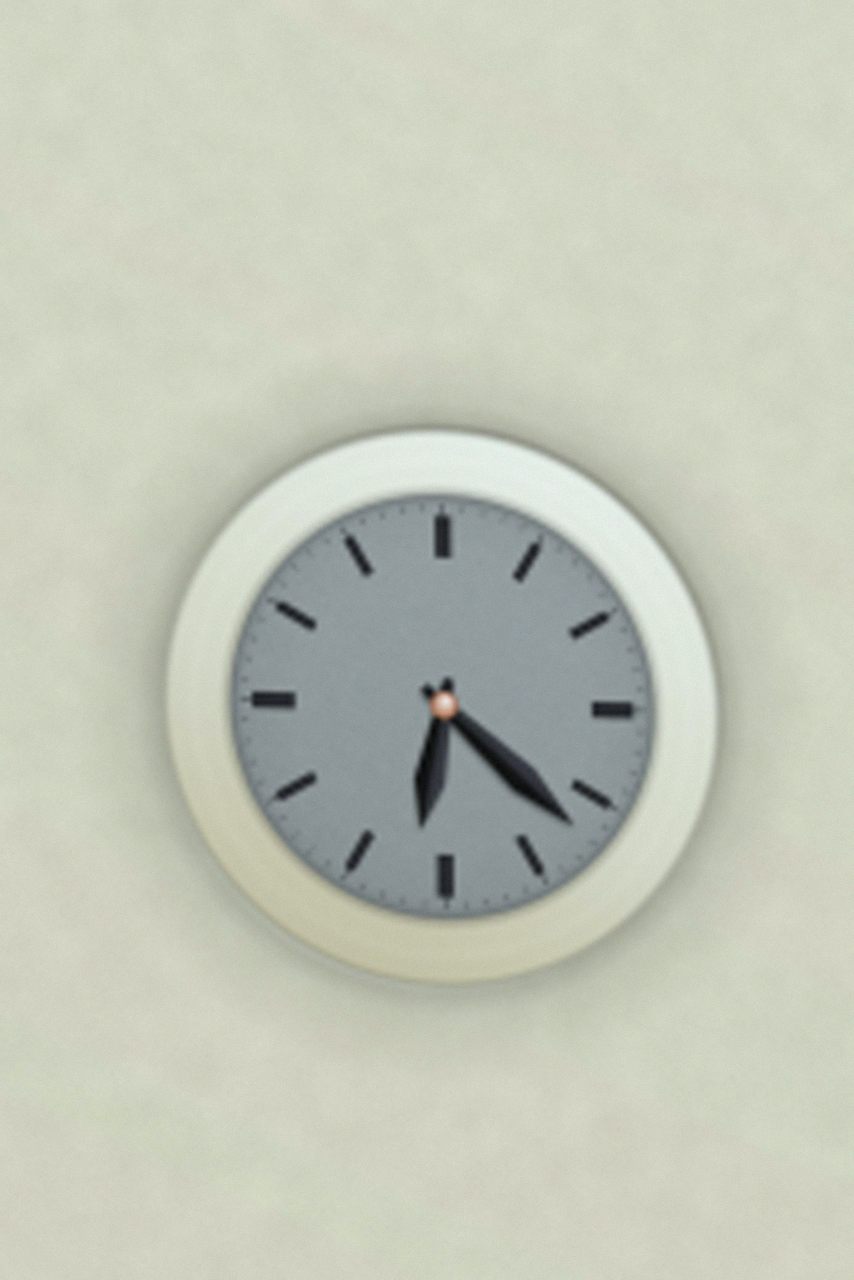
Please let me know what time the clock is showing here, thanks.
6:22
